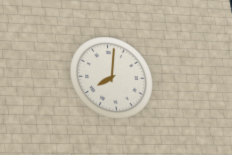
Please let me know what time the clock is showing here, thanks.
8:02
